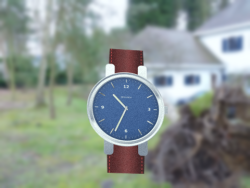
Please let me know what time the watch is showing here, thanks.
10:34
